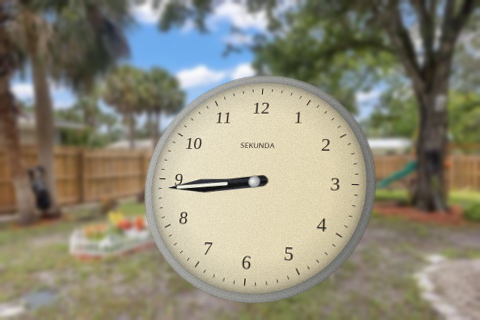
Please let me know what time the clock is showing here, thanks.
8:44
